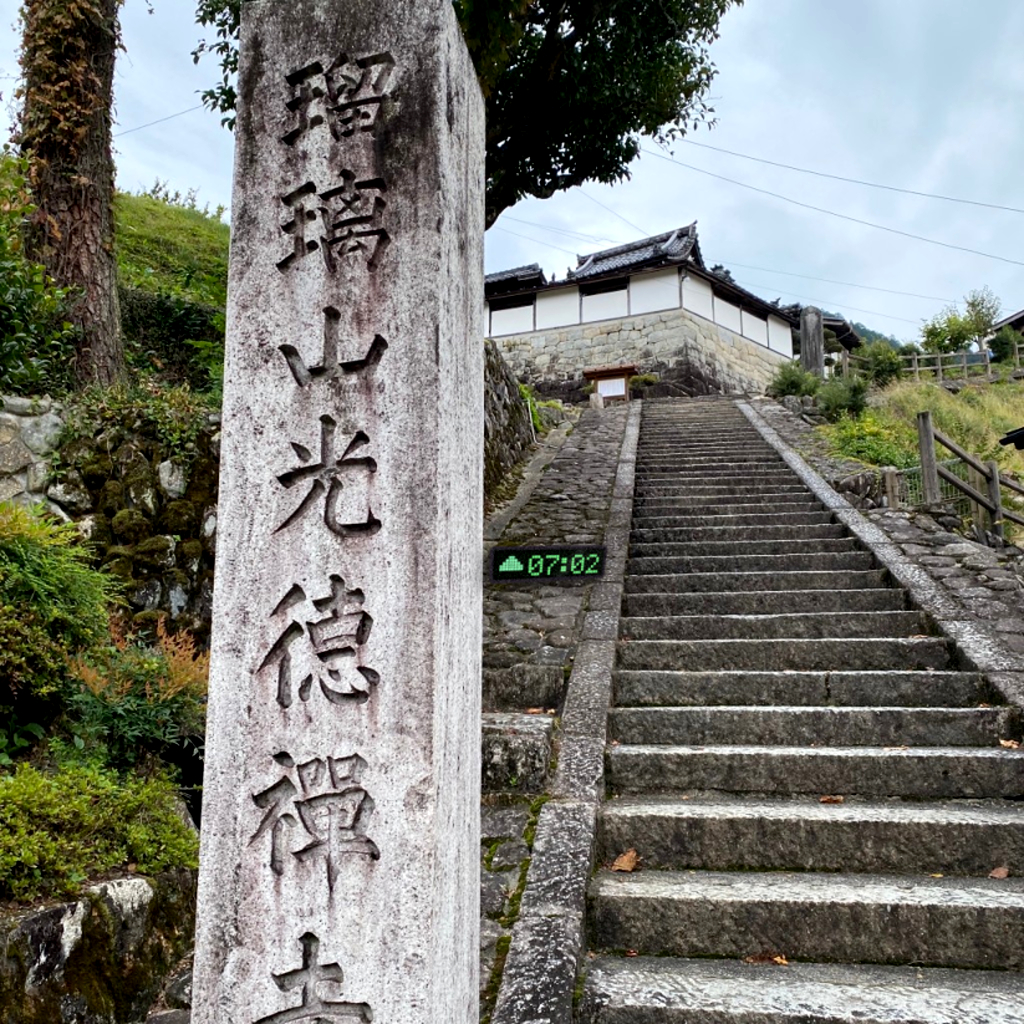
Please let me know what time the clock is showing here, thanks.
7:02
